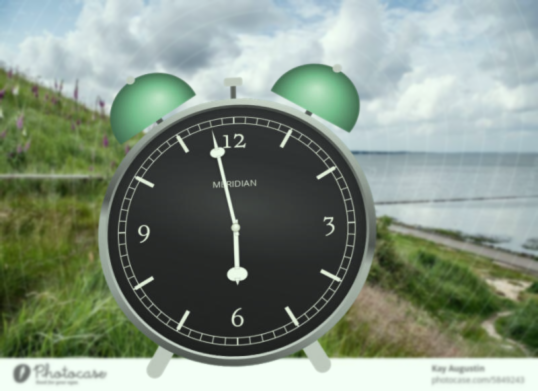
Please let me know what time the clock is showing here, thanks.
5:58
